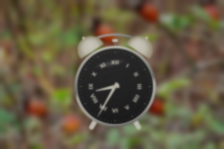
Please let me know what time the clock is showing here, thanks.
8:35
